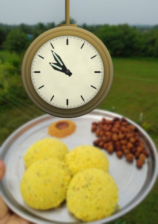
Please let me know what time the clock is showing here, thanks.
9:54
